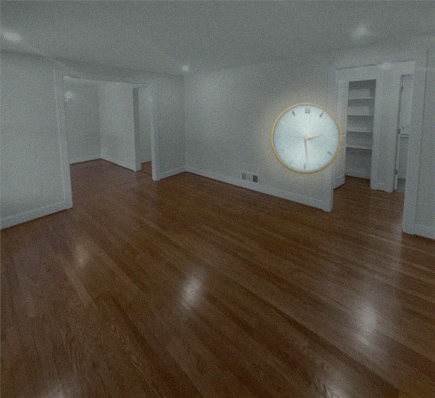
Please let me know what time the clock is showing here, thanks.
2:29
